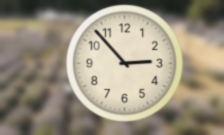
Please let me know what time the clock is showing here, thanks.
2:53
